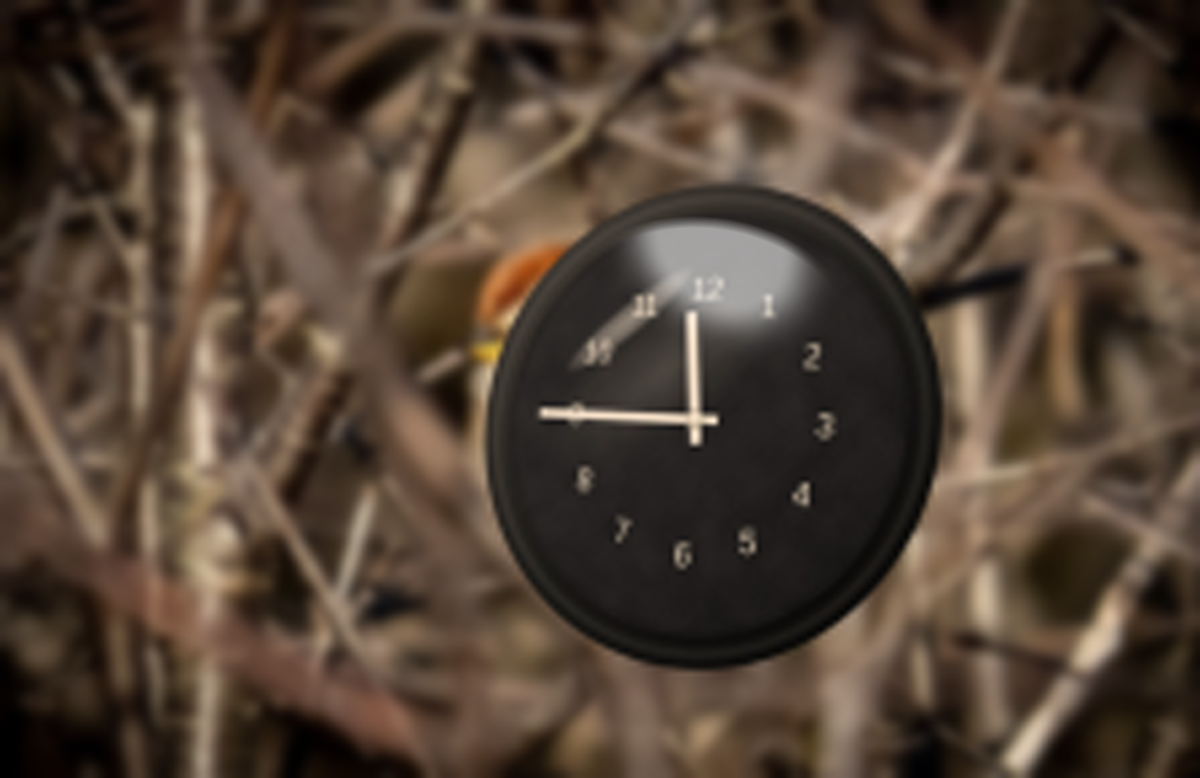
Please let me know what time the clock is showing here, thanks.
11:45
